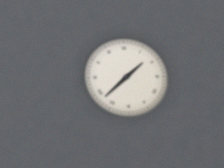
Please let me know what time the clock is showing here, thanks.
1:38
